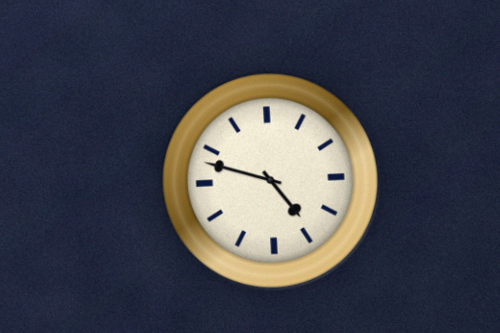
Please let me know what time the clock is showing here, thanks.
4:48
